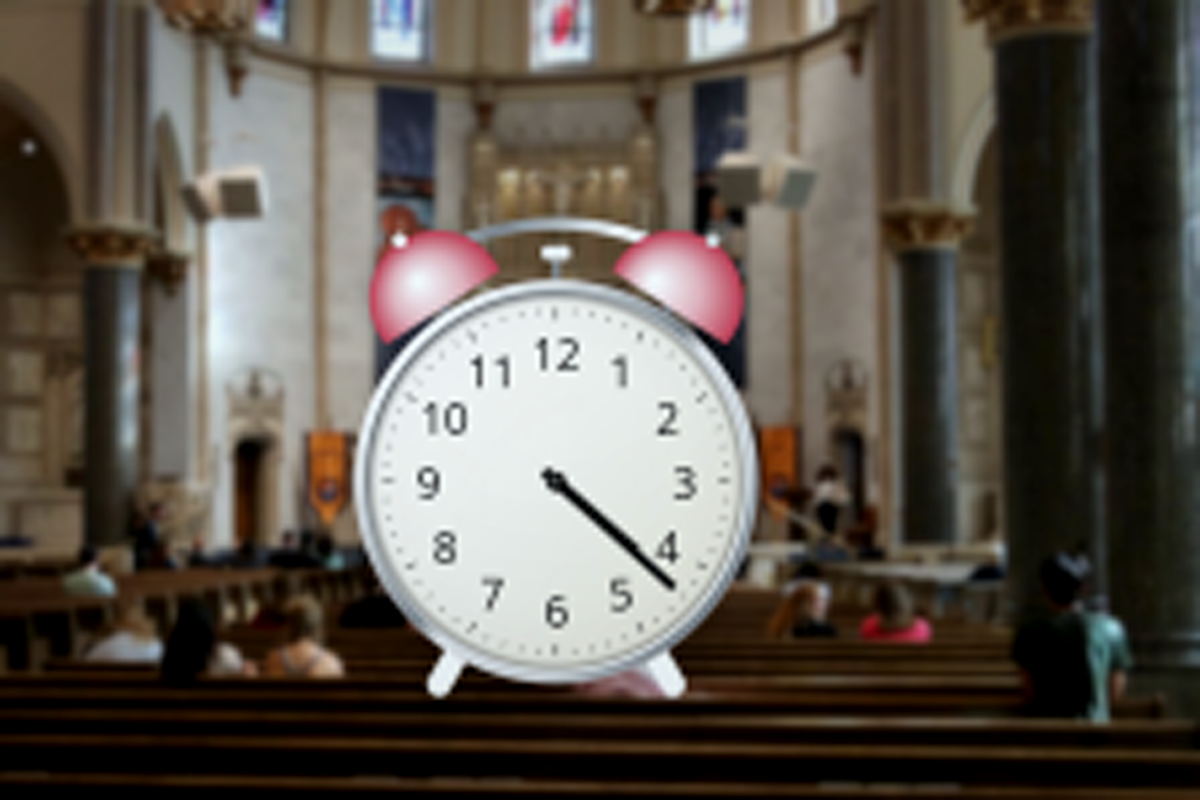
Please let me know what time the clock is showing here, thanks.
4:22
